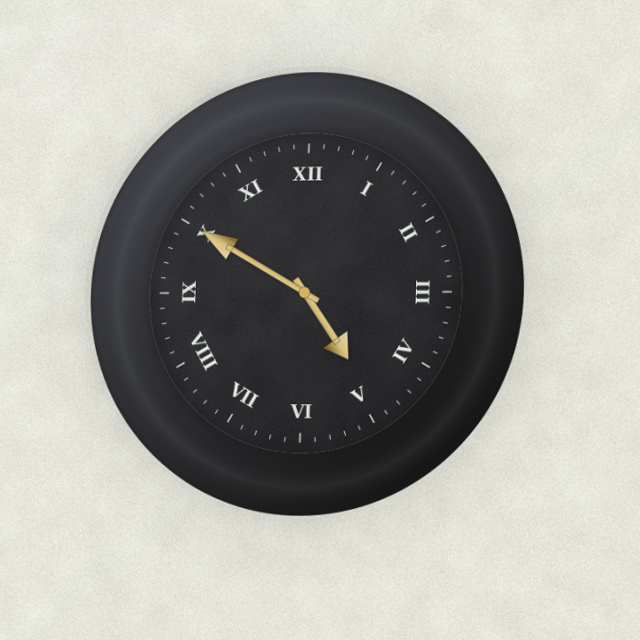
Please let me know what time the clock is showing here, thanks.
4:50
